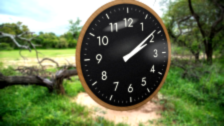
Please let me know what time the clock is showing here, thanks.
2:09
